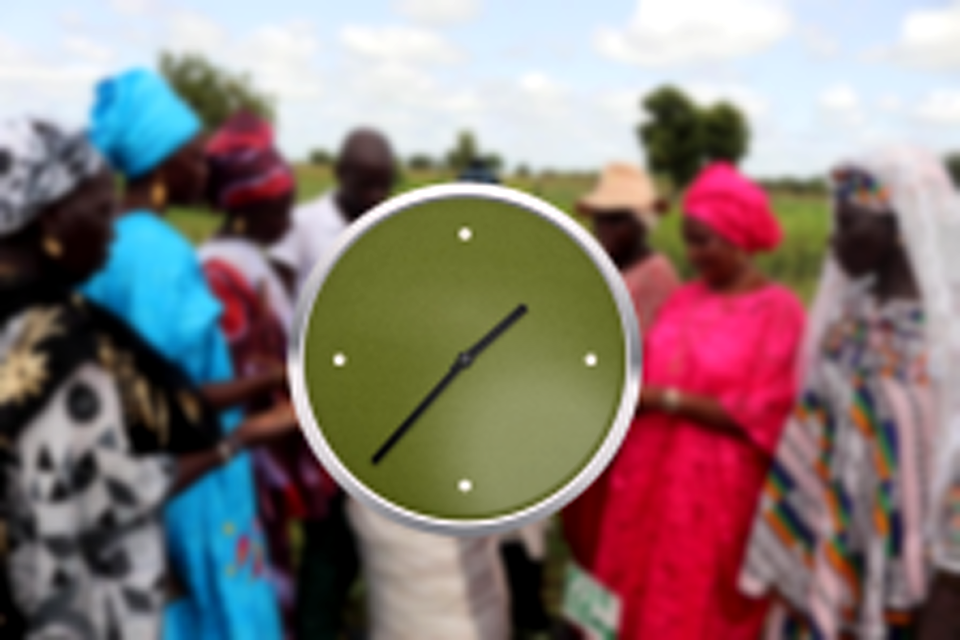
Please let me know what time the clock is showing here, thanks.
1:37
